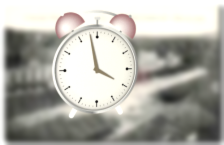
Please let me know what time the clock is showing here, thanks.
3:58
